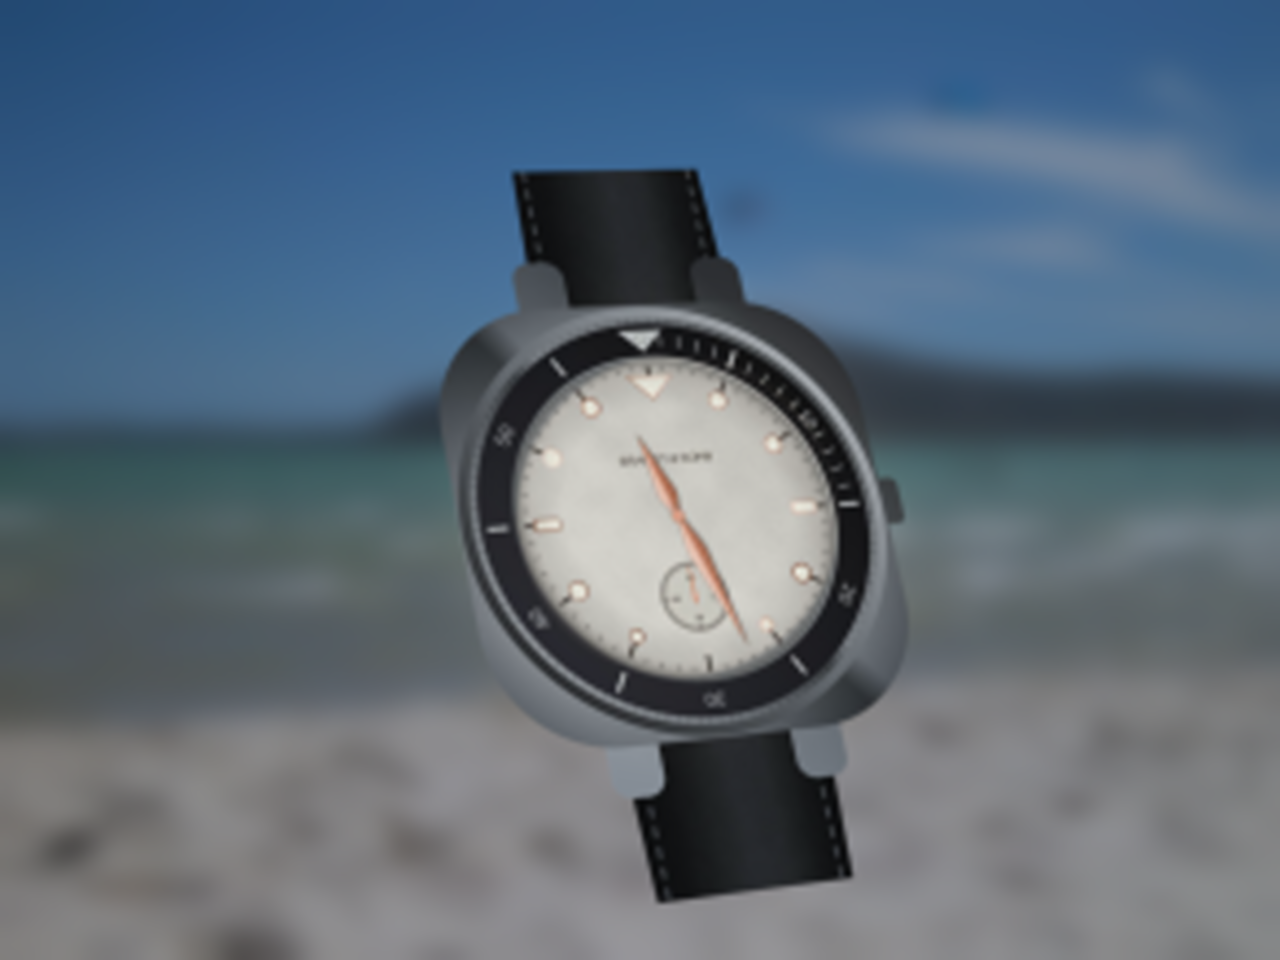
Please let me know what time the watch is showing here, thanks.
11:27
